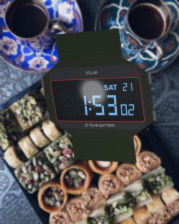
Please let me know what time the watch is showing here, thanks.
1:53:02
